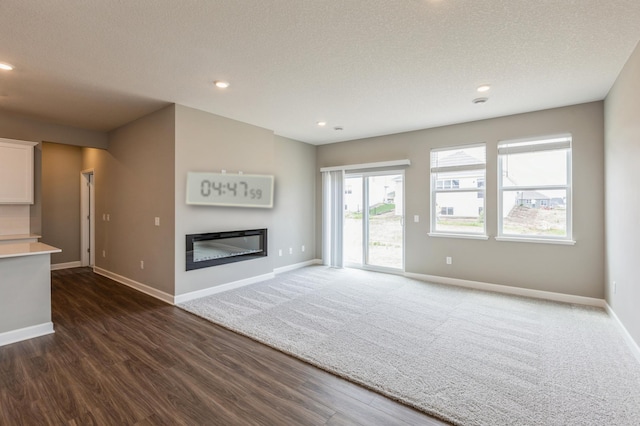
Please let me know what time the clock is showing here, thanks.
4:47
